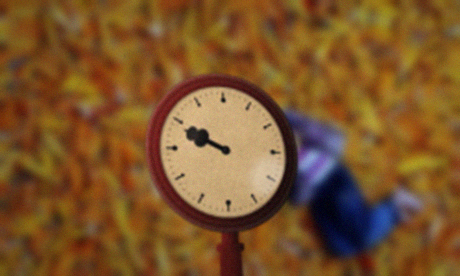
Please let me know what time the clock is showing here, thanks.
9:49
